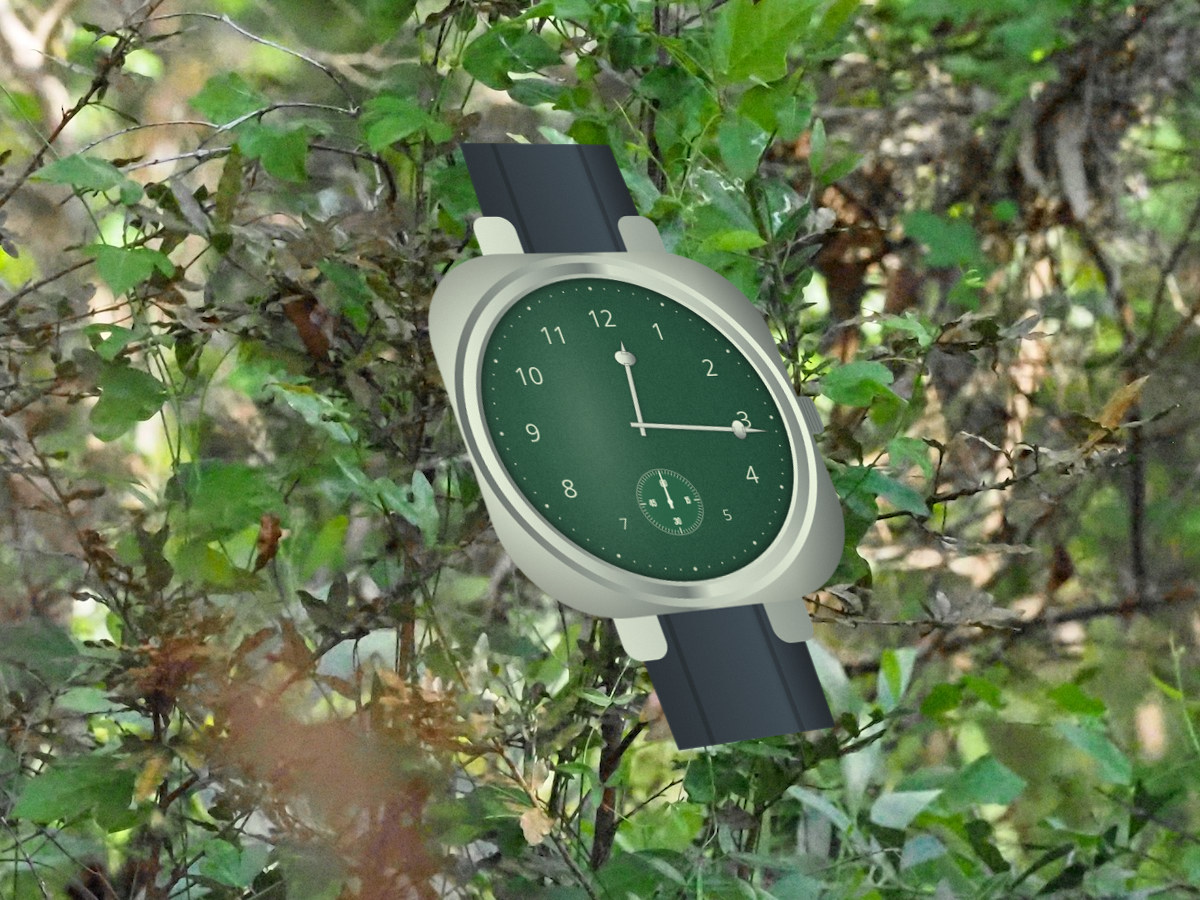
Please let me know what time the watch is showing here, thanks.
12:16
